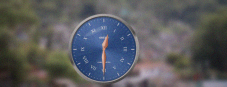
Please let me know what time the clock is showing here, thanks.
12:30
